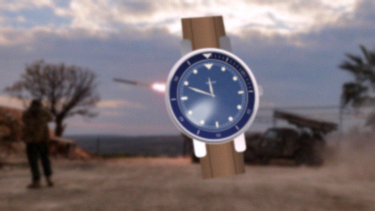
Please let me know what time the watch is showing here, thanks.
11:49
